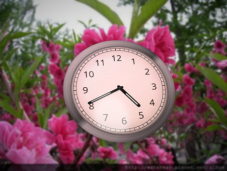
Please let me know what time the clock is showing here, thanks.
4:41
